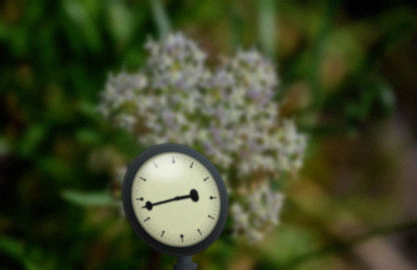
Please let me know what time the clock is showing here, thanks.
2:43
